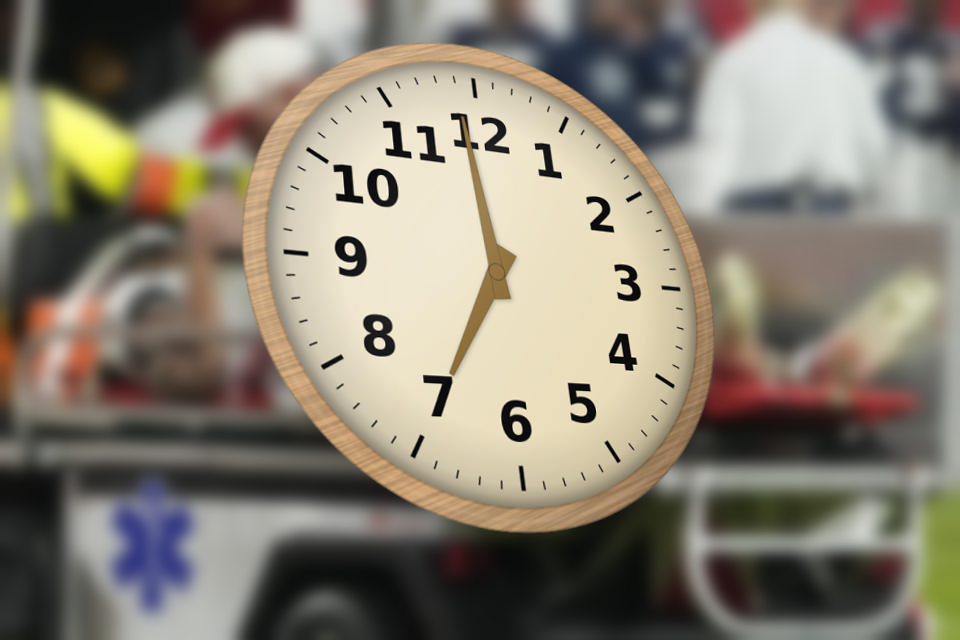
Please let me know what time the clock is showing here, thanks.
6:59
